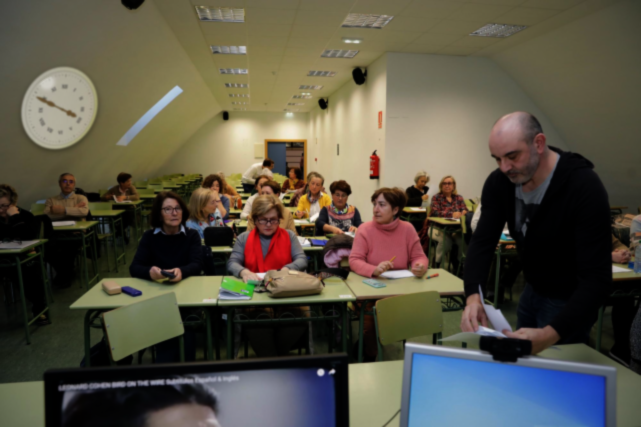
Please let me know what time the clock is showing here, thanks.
3:49
